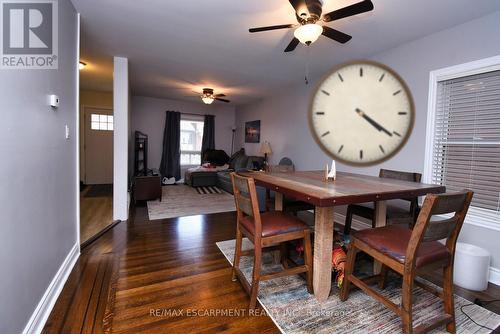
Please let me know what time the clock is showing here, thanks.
4:21
